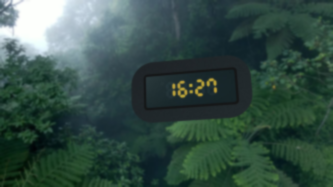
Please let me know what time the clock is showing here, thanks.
16:27
